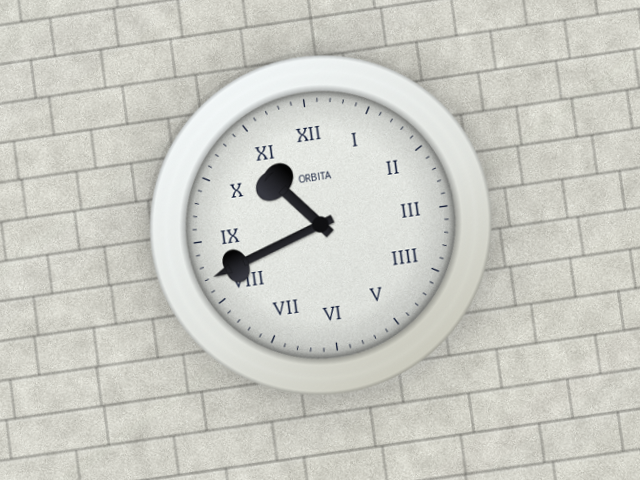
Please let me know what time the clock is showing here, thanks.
10:42
